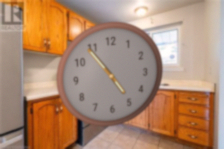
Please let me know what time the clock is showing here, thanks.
4:54
